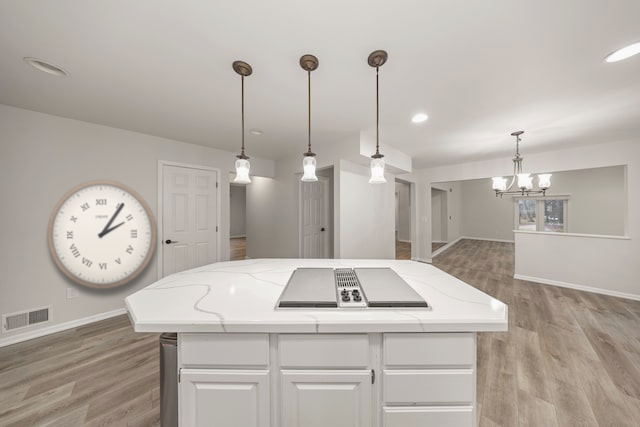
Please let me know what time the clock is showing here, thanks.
2:06
